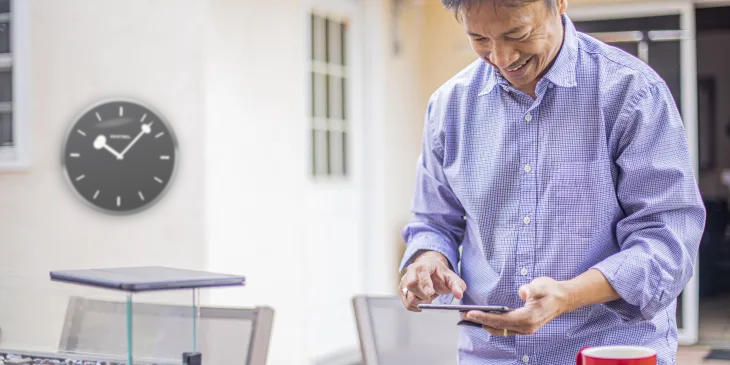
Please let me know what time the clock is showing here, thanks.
10:07
